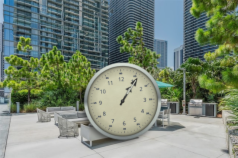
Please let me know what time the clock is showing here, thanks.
1:06
